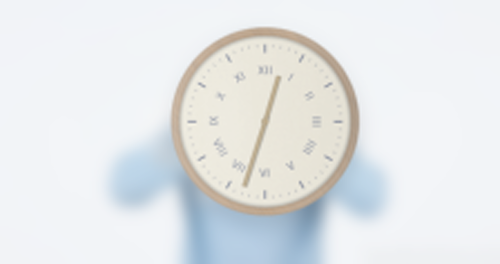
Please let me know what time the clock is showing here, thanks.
12:33
